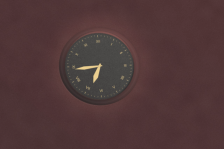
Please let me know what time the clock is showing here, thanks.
6:44
